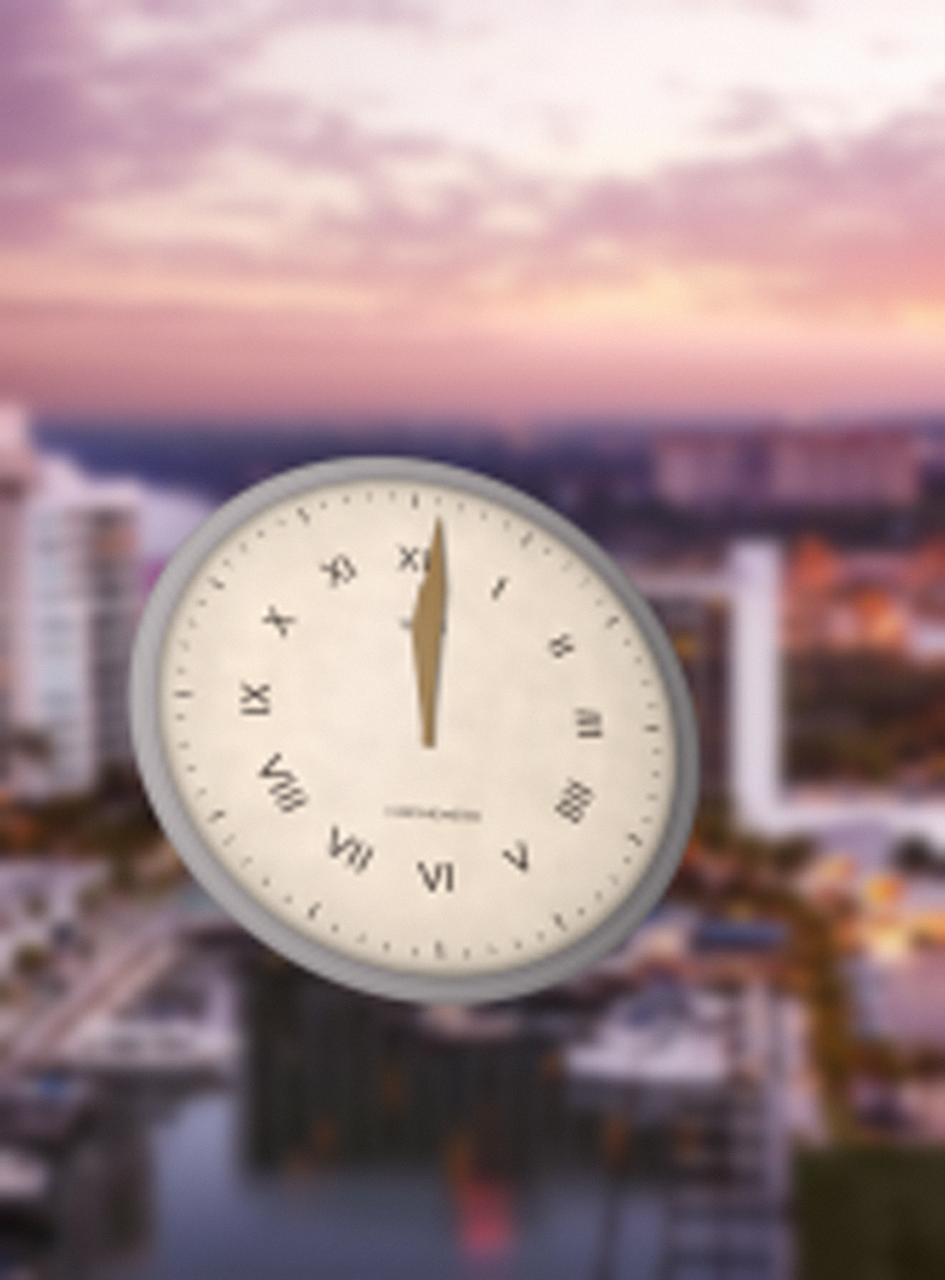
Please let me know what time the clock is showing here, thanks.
12:01
